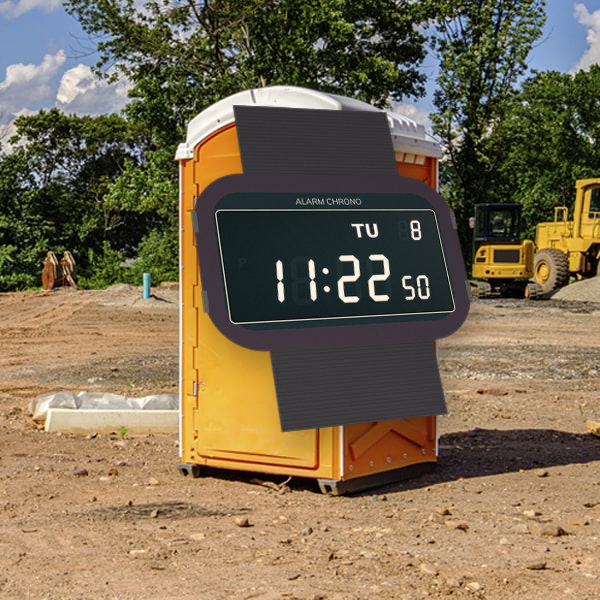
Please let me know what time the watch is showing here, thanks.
11:22:50
